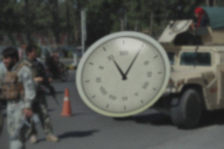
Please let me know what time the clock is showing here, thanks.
11:05
